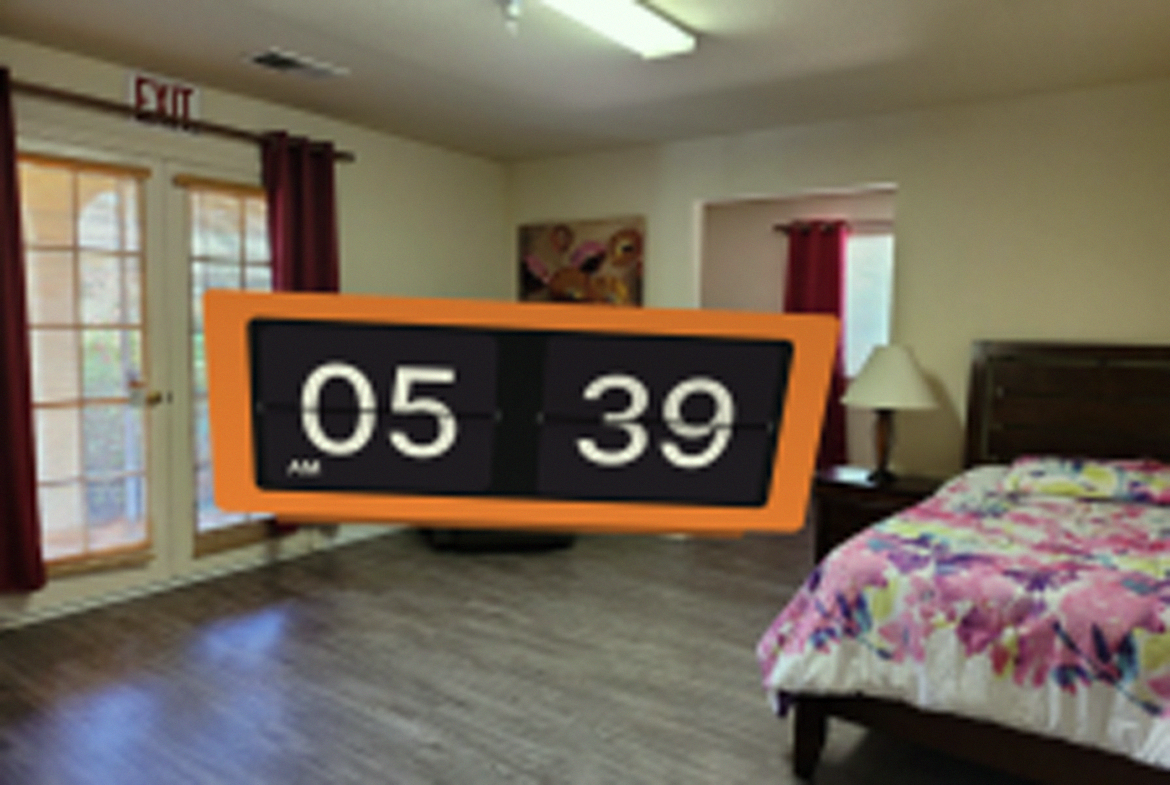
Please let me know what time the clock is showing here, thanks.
5:39
